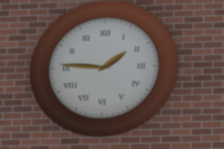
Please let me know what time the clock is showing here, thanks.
1:46
